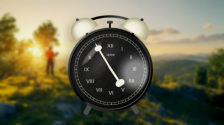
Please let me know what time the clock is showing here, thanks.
4:55
